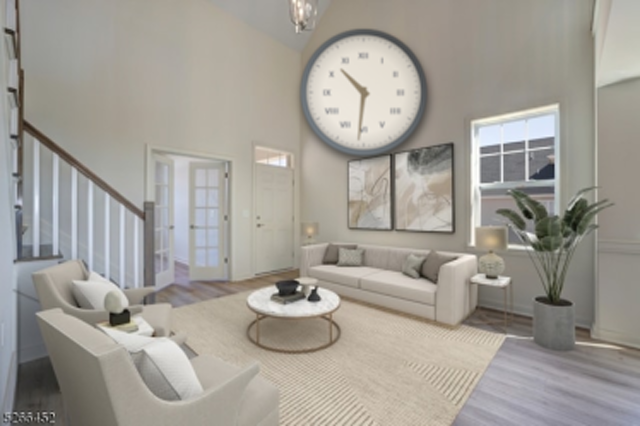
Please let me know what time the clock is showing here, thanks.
10:31
